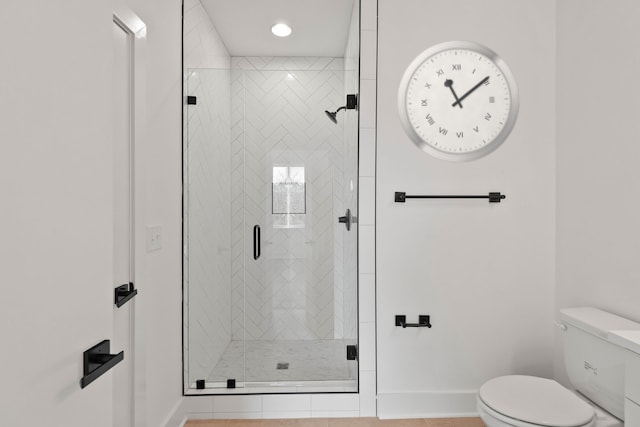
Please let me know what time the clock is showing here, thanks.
11:09
